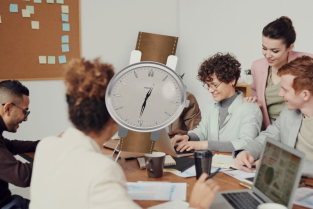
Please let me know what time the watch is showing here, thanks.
12:31
